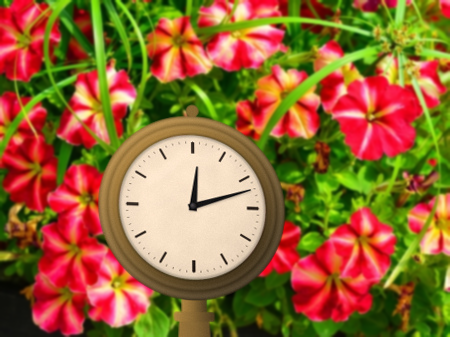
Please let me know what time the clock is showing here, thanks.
12:12
